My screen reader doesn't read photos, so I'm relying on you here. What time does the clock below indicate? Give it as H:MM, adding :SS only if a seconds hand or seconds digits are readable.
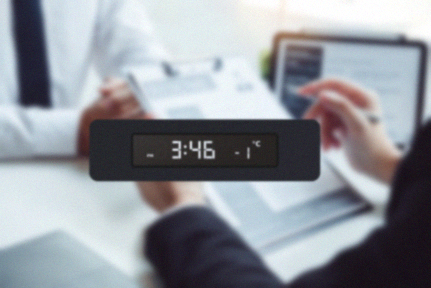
3:46
